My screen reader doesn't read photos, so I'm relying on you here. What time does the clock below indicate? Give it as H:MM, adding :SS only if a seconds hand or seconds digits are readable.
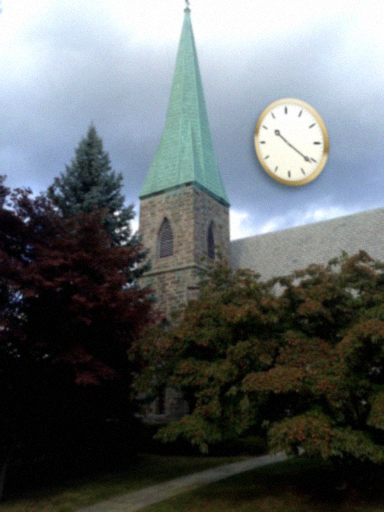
10:21
